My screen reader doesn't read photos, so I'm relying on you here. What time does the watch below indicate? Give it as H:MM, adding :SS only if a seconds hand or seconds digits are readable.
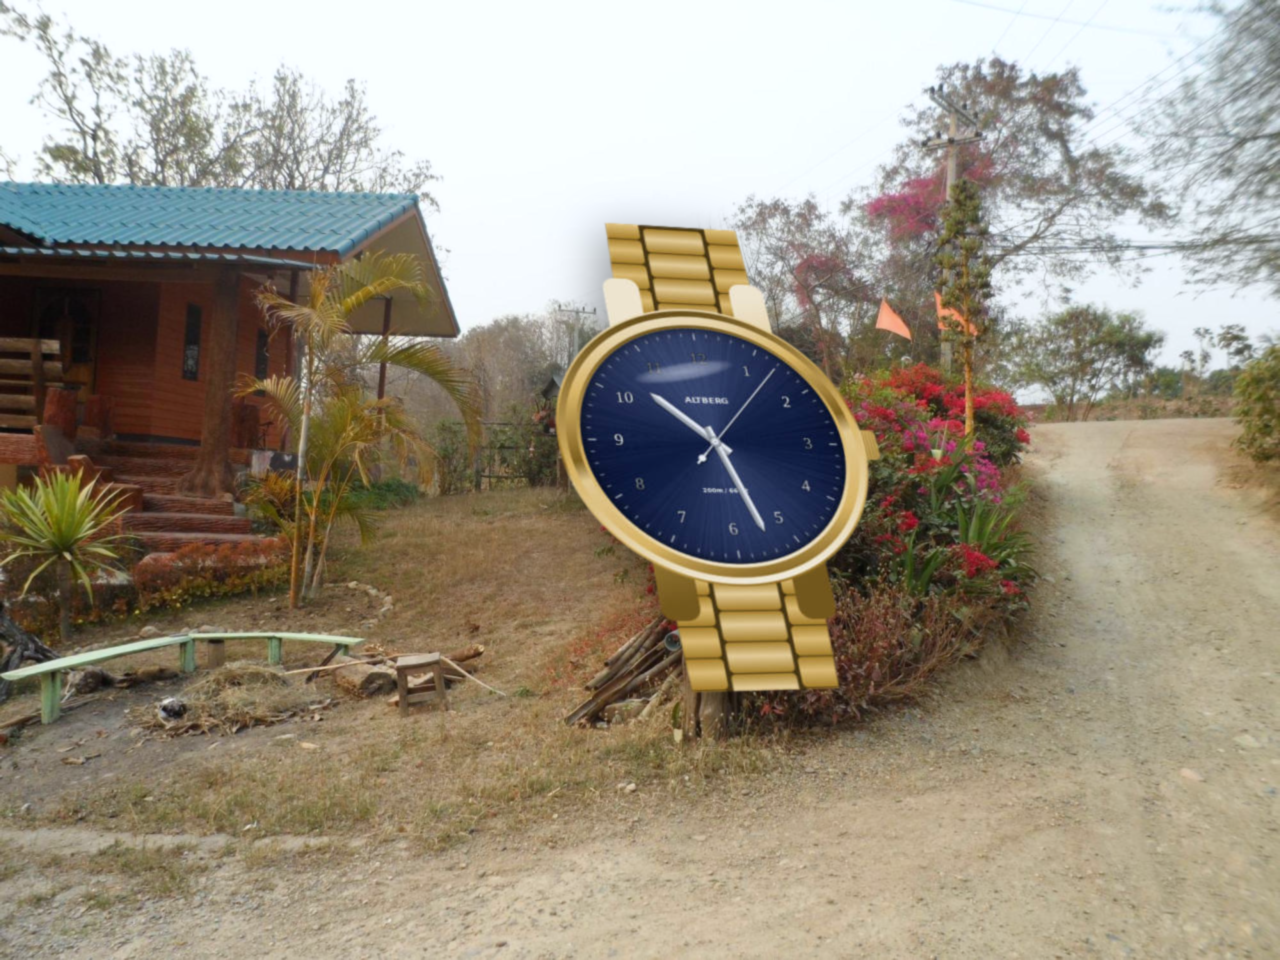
10:27:07
